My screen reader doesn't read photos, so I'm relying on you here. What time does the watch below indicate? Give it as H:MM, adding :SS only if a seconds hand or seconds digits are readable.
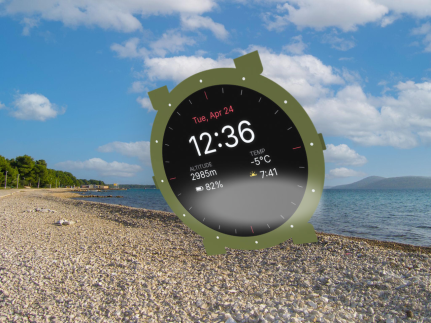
12:36
